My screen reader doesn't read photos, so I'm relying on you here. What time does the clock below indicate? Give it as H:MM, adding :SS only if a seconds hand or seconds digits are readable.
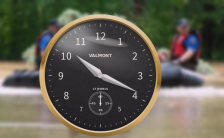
10:19
